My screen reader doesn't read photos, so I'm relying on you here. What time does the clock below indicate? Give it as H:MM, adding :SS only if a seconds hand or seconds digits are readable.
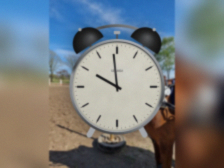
9:59
